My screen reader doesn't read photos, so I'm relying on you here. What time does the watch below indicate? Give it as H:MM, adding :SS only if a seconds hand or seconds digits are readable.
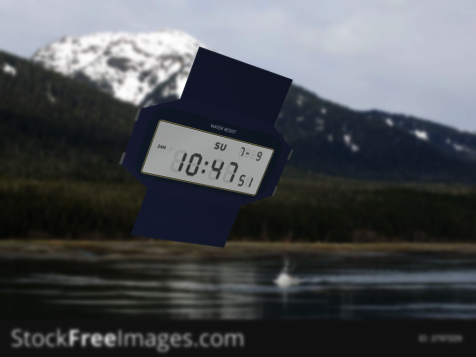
10:47:51
